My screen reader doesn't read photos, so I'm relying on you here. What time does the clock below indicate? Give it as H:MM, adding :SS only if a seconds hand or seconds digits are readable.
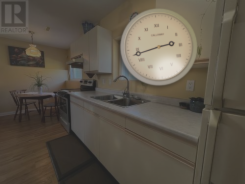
2:43
